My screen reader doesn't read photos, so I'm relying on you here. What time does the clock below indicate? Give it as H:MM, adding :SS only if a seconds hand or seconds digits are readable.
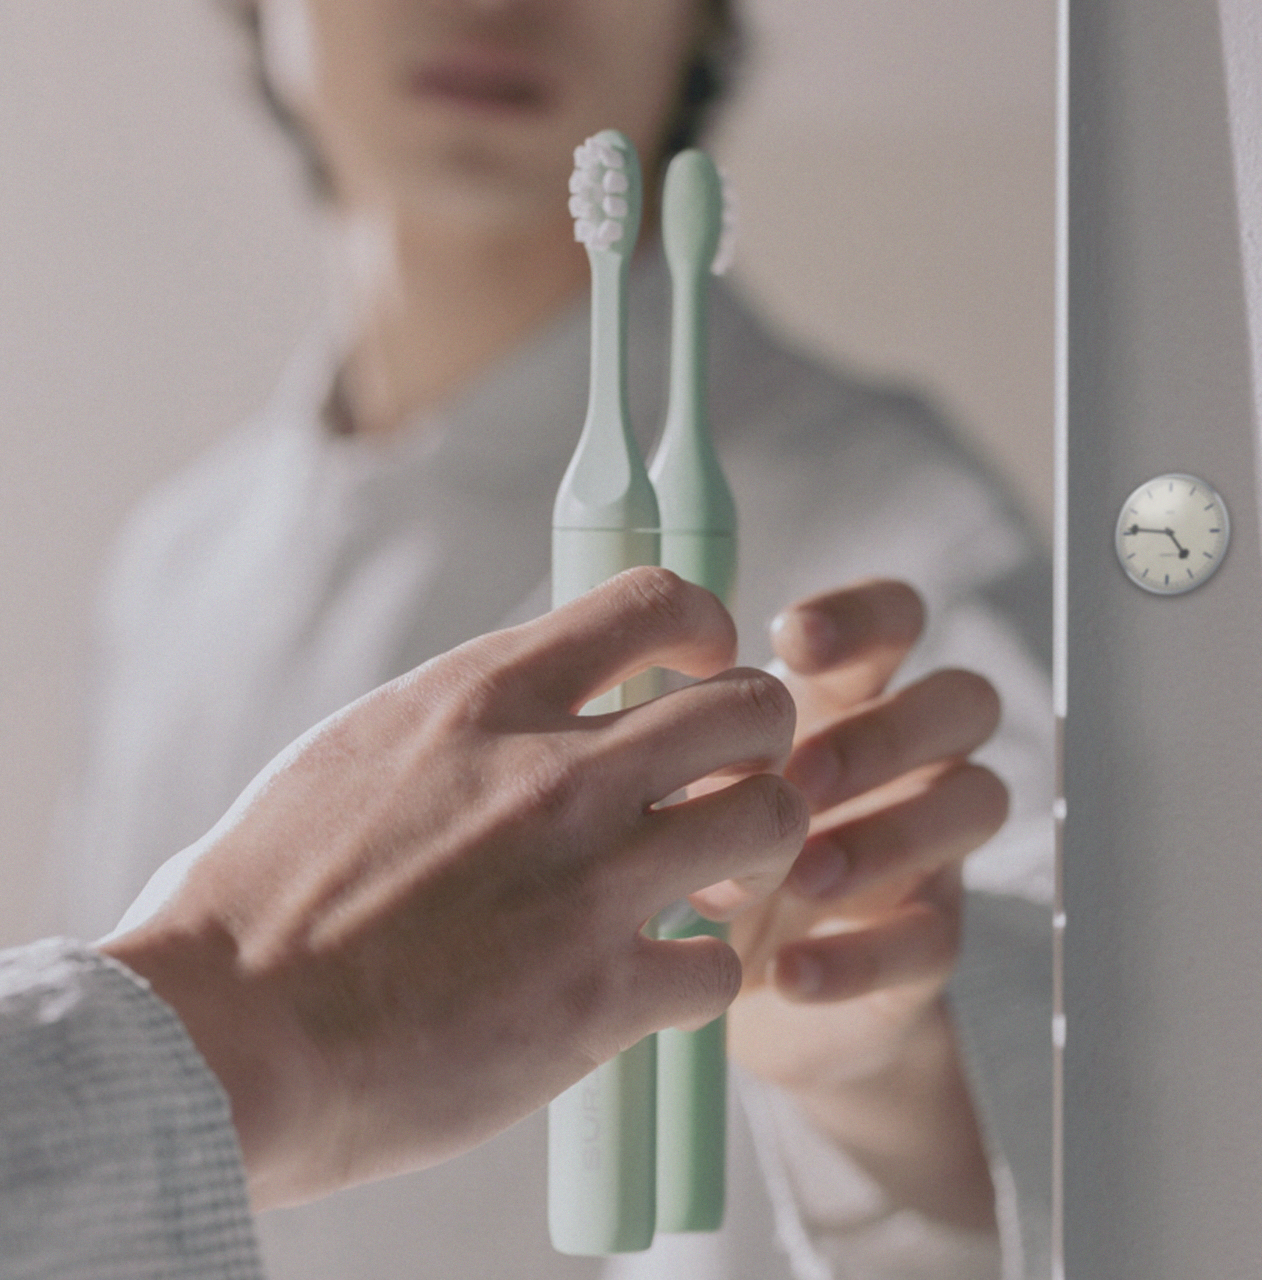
4:46
